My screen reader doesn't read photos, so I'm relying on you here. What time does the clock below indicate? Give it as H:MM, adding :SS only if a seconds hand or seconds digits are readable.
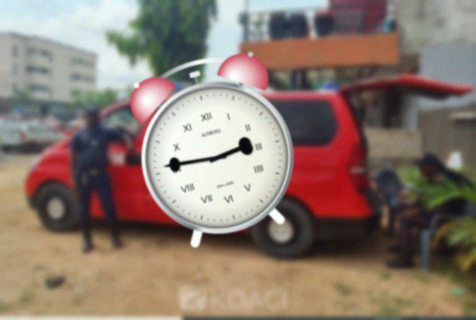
2:46
